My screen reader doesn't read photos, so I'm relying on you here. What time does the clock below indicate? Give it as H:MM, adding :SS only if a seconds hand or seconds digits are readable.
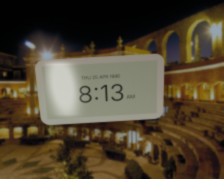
8:13
